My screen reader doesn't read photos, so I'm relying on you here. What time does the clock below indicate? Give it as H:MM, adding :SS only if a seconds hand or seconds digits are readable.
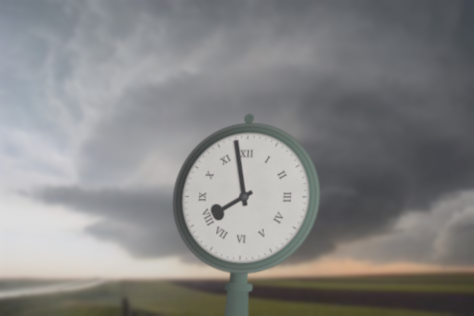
7:58
